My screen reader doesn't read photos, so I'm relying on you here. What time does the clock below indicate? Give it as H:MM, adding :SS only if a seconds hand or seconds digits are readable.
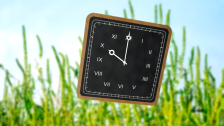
10:00
